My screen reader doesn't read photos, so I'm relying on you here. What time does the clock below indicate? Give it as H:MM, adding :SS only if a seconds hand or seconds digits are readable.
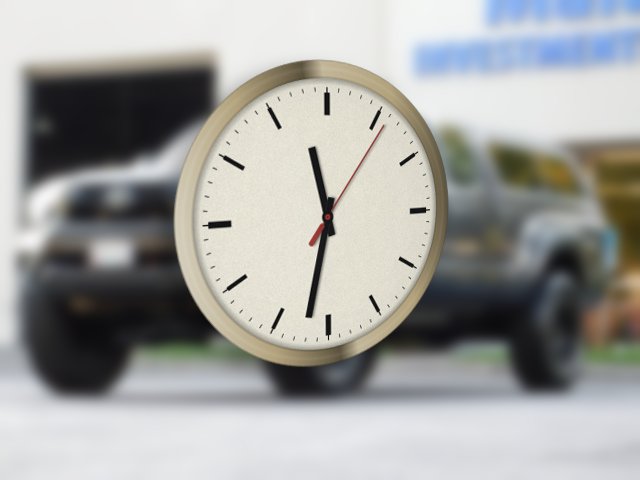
11:32:06
